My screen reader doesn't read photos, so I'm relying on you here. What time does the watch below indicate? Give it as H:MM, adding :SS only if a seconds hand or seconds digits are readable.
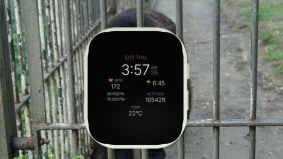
3:57
